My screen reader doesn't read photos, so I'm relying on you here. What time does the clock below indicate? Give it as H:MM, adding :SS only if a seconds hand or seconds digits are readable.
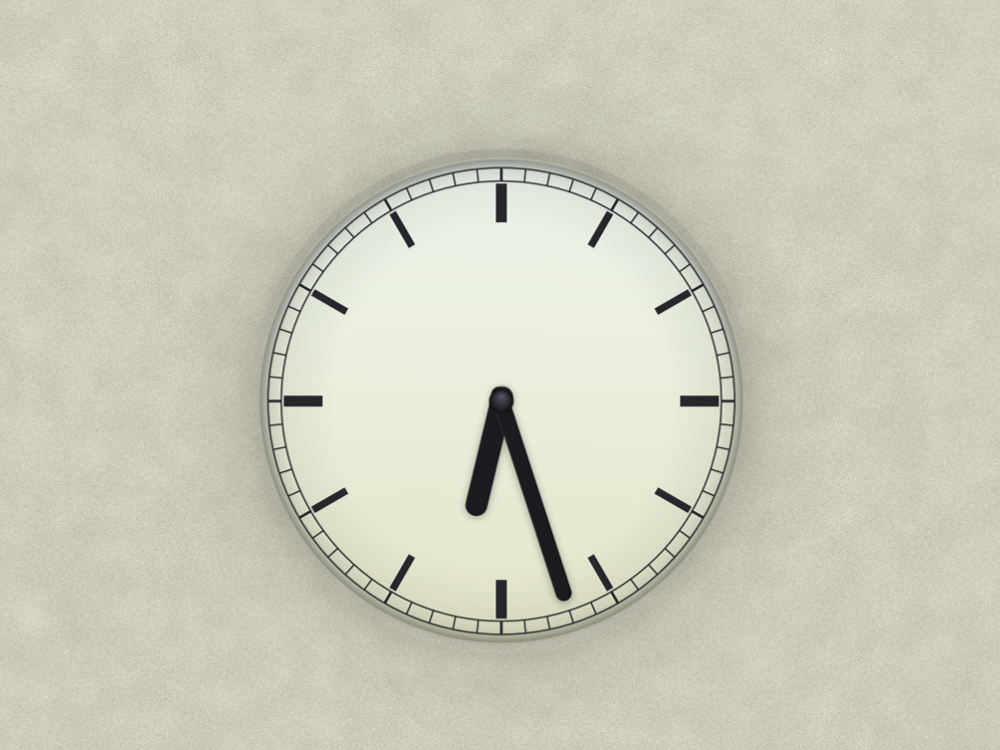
6:27
